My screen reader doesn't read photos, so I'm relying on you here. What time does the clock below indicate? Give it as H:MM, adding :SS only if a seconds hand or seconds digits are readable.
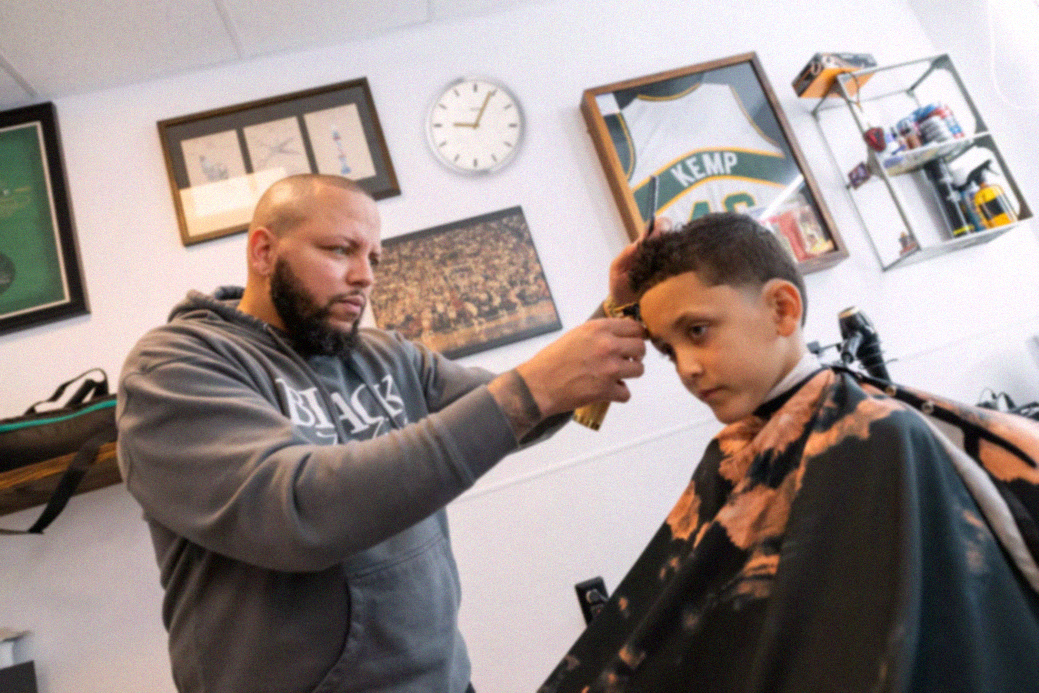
9:04
